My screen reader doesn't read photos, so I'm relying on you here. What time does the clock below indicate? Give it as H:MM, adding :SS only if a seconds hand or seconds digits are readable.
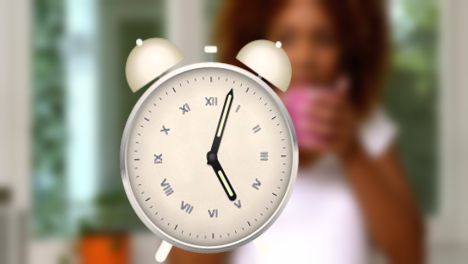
5:03
